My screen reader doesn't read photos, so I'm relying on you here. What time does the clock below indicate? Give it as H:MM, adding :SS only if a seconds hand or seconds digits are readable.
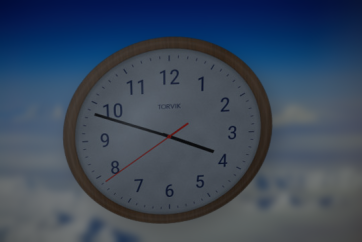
3:48:39
